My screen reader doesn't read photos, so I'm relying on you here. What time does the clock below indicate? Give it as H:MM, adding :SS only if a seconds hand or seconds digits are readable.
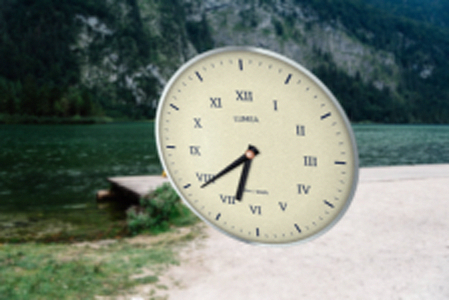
6:39
